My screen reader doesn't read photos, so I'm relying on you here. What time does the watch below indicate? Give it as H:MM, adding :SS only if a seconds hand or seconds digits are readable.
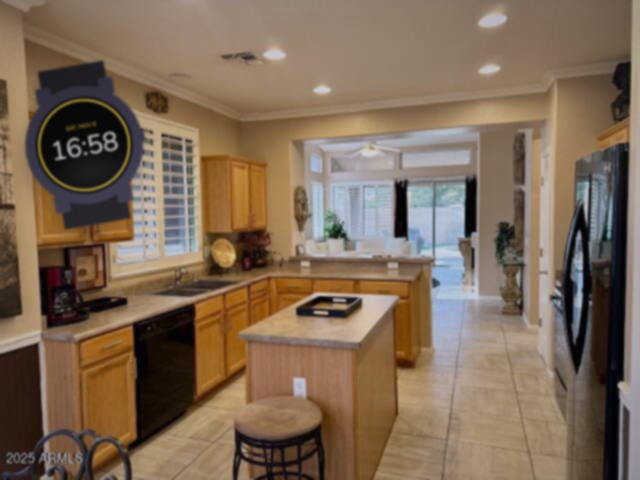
16:58
